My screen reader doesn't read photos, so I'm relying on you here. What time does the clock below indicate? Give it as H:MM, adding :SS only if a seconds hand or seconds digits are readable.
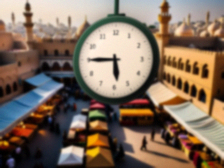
5:45
